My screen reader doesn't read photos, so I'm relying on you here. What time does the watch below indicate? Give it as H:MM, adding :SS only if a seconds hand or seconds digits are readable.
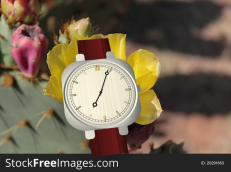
7:04
